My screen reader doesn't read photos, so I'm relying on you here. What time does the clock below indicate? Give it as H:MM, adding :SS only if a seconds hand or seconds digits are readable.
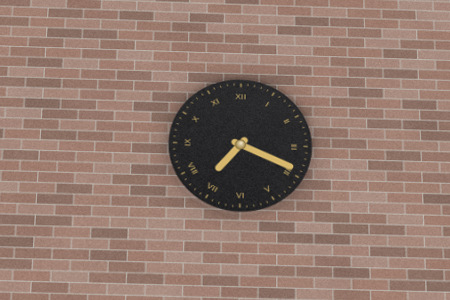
7:19
